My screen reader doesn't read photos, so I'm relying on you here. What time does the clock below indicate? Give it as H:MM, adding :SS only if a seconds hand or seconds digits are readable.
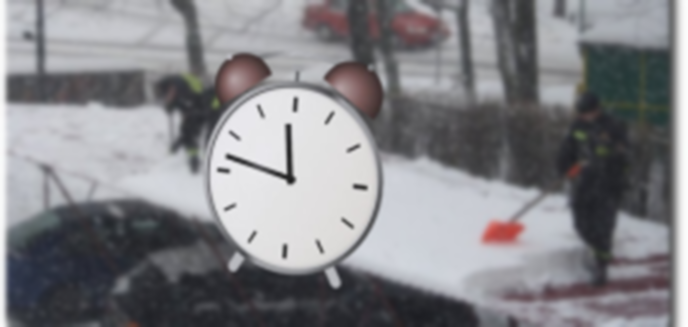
11:47
